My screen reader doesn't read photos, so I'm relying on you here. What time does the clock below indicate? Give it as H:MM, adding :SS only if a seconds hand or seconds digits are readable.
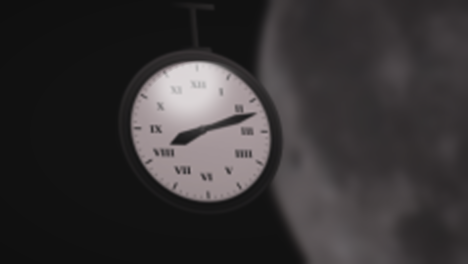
8:12
